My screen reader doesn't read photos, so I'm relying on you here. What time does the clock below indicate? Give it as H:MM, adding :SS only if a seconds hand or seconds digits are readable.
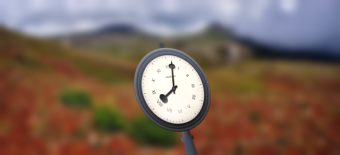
8:02
